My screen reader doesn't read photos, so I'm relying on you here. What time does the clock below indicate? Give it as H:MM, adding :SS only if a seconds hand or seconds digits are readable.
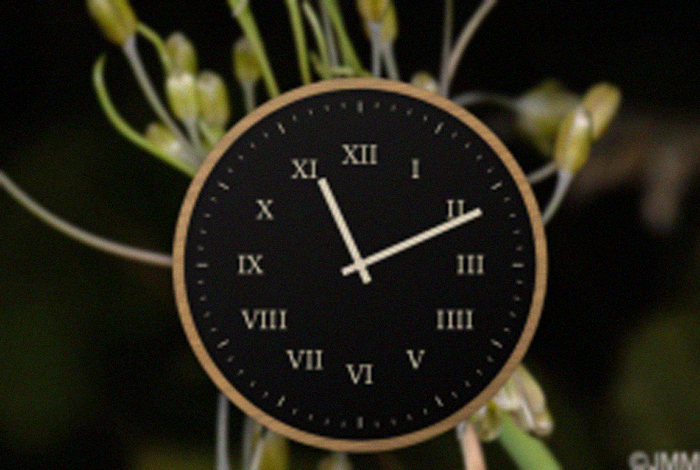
11:11
